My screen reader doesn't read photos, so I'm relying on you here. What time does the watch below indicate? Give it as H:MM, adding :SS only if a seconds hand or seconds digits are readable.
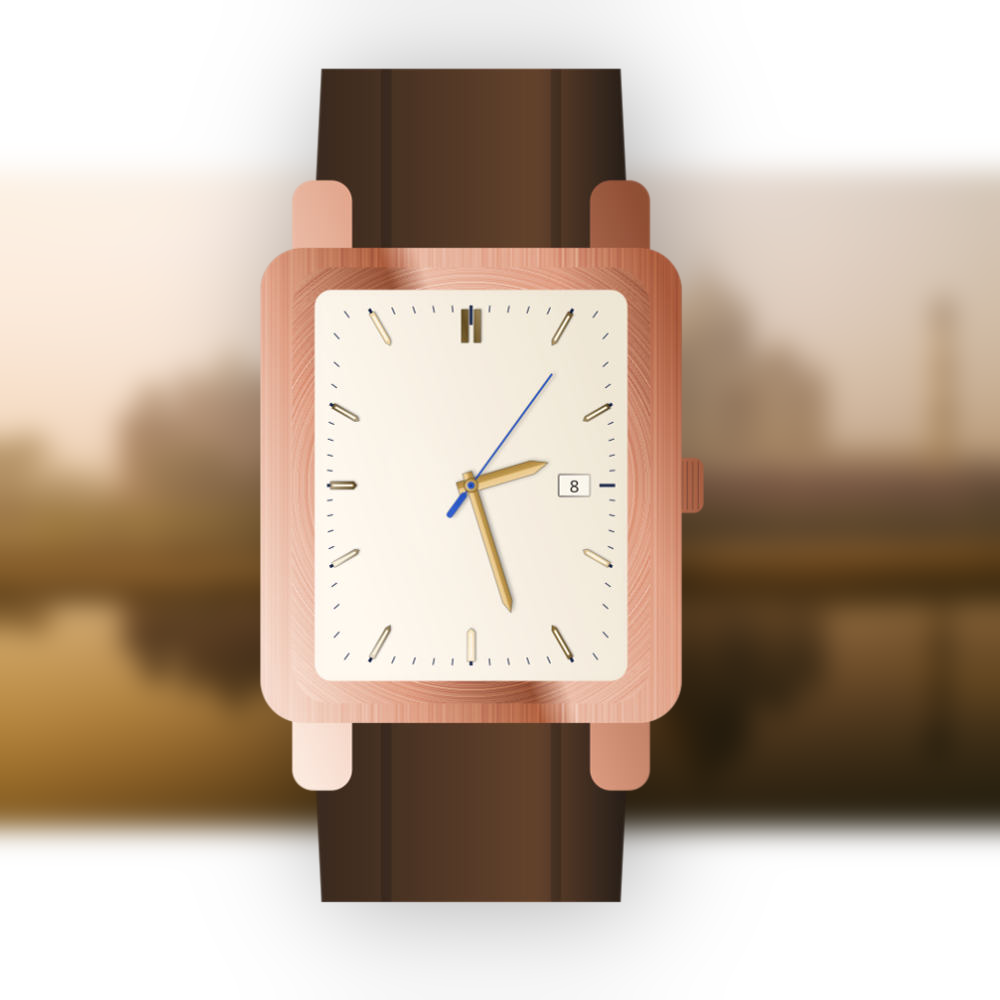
2:27:06
